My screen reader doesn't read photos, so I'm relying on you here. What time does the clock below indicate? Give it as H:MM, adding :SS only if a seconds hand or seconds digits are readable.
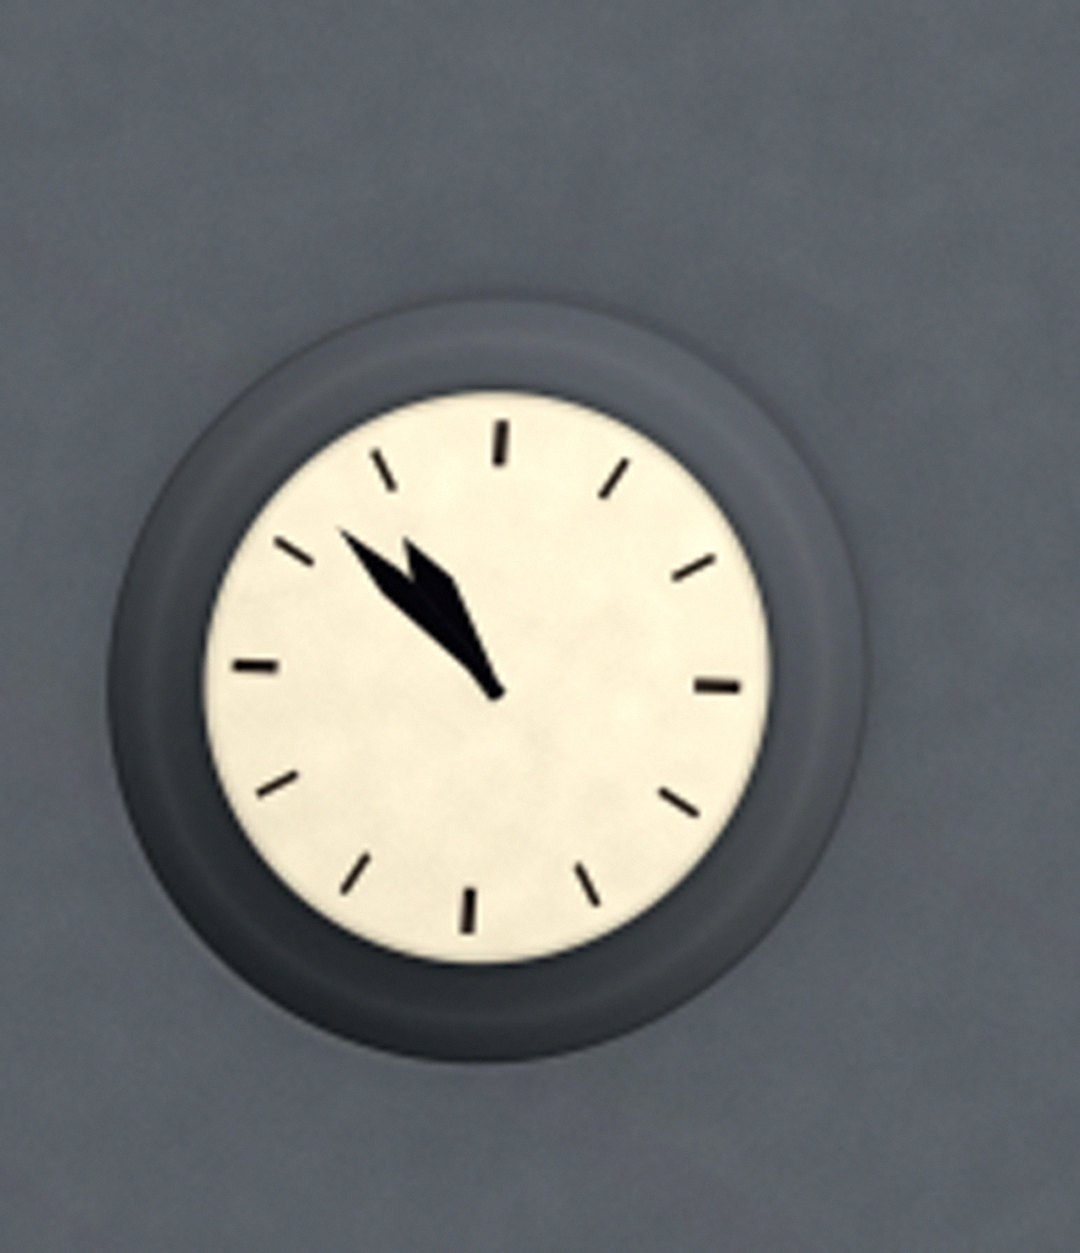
10:52
